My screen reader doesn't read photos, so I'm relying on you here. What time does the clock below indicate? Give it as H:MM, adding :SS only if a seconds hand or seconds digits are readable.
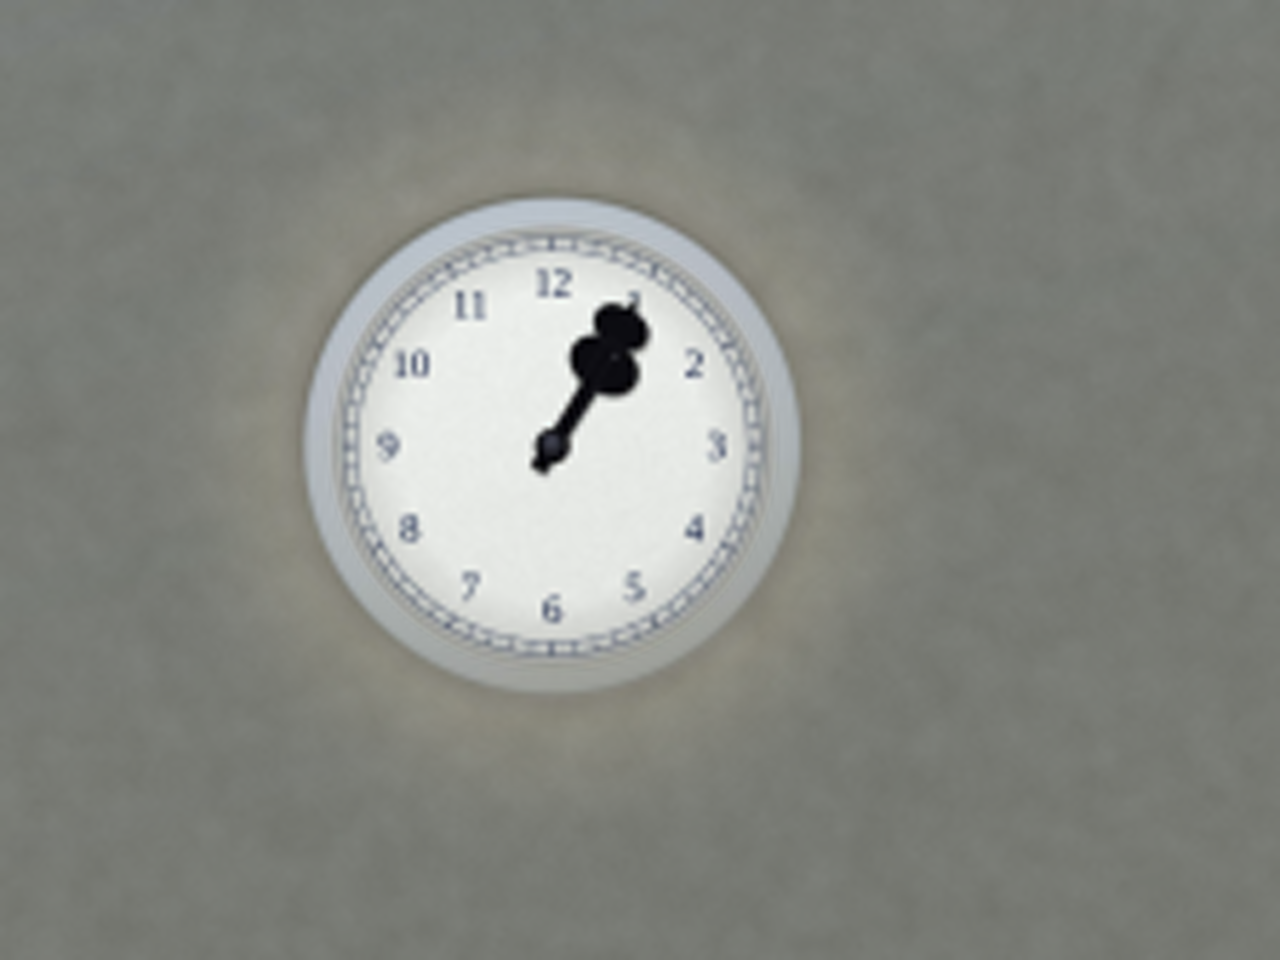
1:05
